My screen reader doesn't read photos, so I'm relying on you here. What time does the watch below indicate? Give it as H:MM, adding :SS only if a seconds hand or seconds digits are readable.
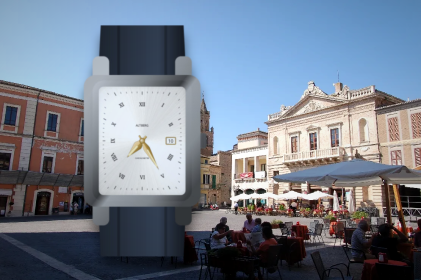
7:25
